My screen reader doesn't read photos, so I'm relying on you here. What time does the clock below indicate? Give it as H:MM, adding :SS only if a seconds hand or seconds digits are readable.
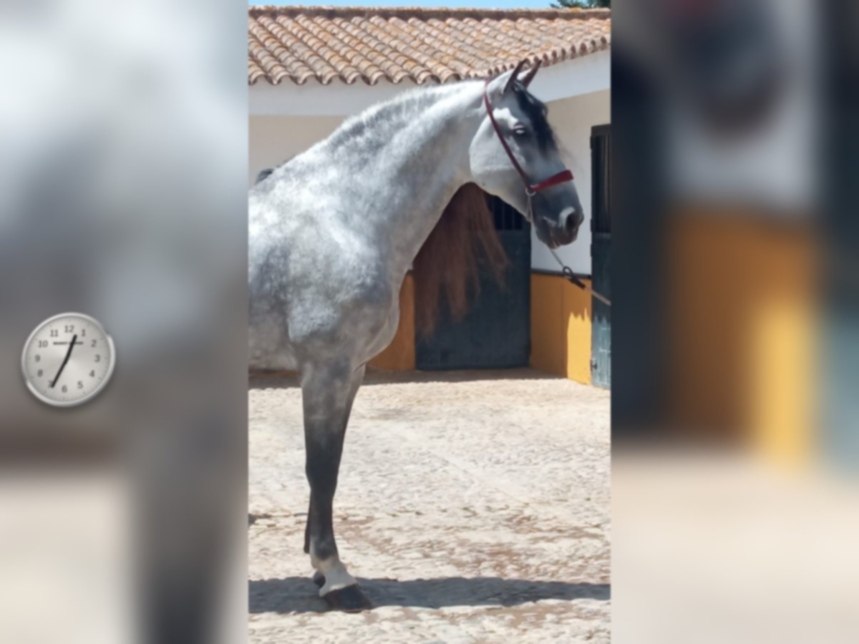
12:34
